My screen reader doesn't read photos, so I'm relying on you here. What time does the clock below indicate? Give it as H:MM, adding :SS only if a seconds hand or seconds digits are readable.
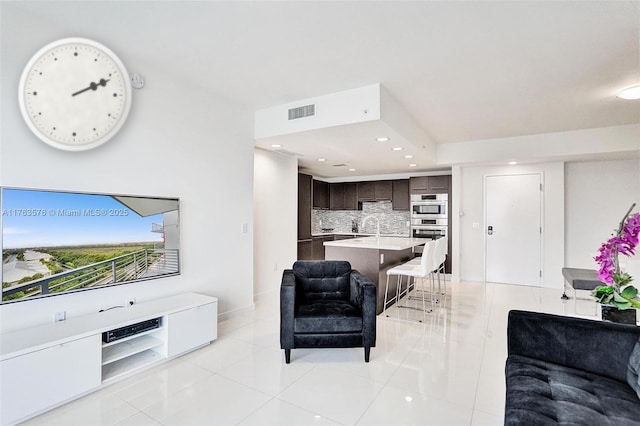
2:11
